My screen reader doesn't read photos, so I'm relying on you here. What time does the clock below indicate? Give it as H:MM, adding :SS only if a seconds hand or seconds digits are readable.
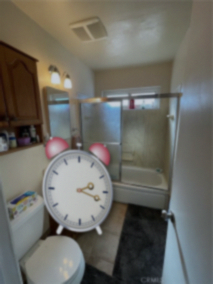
2:18
